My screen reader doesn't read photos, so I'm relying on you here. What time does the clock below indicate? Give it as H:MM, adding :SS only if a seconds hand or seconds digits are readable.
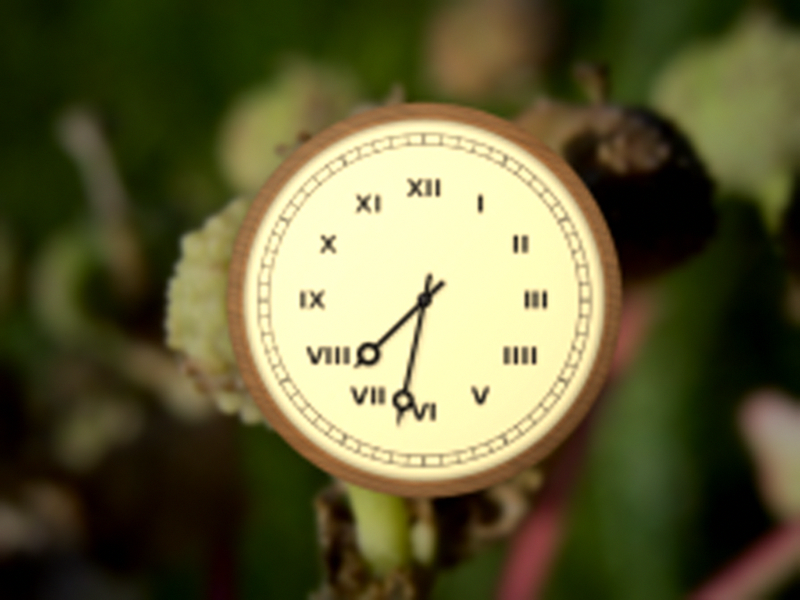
7:32
